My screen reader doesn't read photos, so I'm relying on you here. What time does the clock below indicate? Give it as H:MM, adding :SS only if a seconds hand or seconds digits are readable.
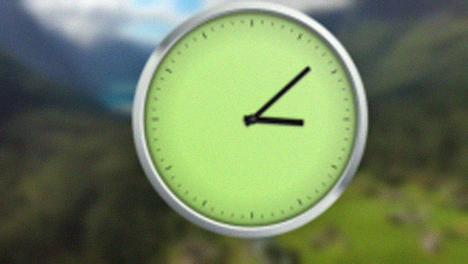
3:08
